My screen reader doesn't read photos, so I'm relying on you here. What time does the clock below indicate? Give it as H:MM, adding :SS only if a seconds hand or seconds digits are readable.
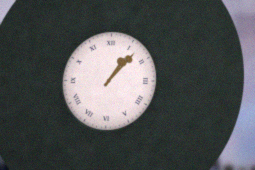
1:07
